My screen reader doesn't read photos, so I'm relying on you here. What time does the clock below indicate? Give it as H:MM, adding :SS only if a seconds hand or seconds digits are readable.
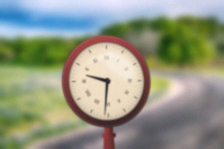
9:31
